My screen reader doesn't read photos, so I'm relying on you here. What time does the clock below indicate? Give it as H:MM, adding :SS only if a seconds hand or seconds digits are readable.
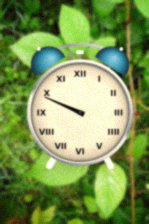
9:49
